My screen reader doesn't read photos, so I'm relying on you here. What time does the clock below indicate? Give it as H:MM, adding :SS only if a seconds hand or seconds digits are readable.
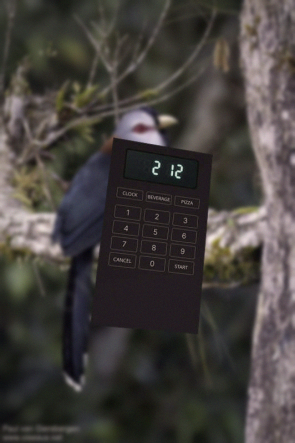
2:12
